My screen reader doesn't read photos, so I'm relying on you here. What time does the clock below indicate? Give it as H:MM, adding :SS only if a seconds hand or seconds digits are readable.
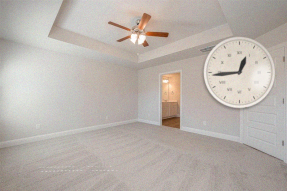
12:44
